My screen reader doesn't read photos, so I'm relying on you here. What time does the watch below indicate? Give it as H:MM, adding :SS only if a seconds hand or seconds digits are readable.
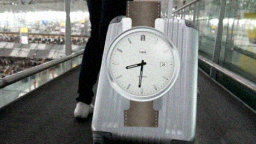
8:31
